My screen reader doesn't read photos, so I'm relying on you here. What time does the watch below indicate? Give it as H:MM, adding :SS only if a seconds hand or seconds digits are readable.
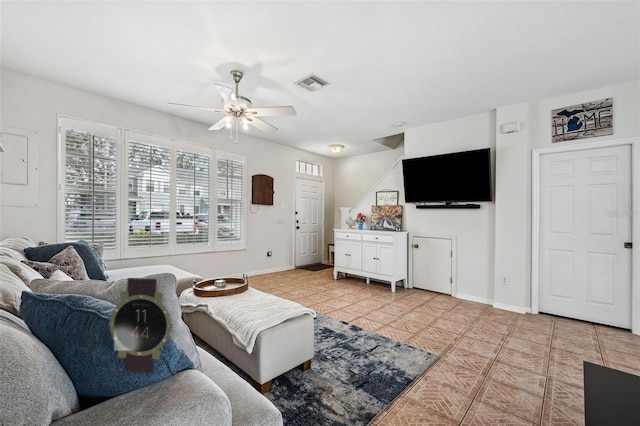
11:44
